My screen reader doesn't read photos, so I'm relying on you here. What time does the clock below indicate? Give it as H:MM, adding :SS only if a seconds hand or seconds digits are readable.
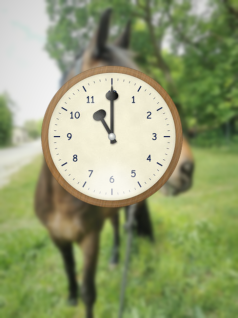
11:00
